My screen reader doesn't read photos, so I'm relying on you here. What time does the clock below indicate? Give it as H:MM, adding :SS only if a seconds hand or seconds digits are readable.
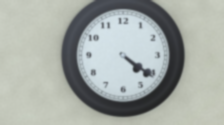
4:21
